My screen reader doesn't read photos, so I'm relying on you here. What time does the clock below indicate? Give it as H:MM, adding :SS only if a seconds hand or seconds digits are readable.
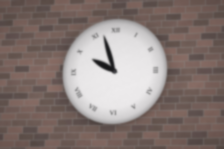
9:57
